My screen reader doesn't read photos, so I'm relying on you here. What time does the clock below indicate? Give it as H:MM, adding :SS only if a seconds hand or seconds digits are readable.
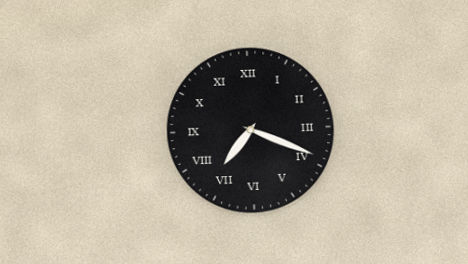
7:19
